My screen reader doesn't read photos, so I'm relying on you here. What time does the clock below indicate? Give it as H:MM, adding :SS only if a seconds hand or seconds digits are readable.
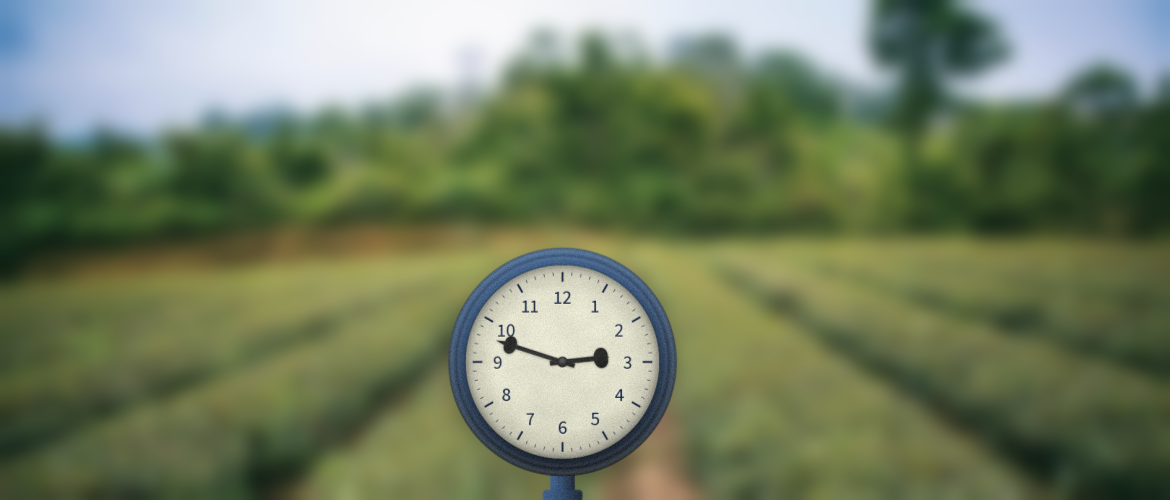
2:48
